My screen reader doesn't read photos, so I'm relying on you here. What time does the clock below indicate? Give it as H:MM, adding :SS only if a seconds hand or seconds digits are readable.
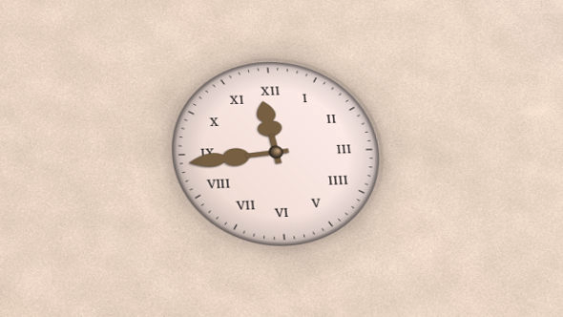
11:44
